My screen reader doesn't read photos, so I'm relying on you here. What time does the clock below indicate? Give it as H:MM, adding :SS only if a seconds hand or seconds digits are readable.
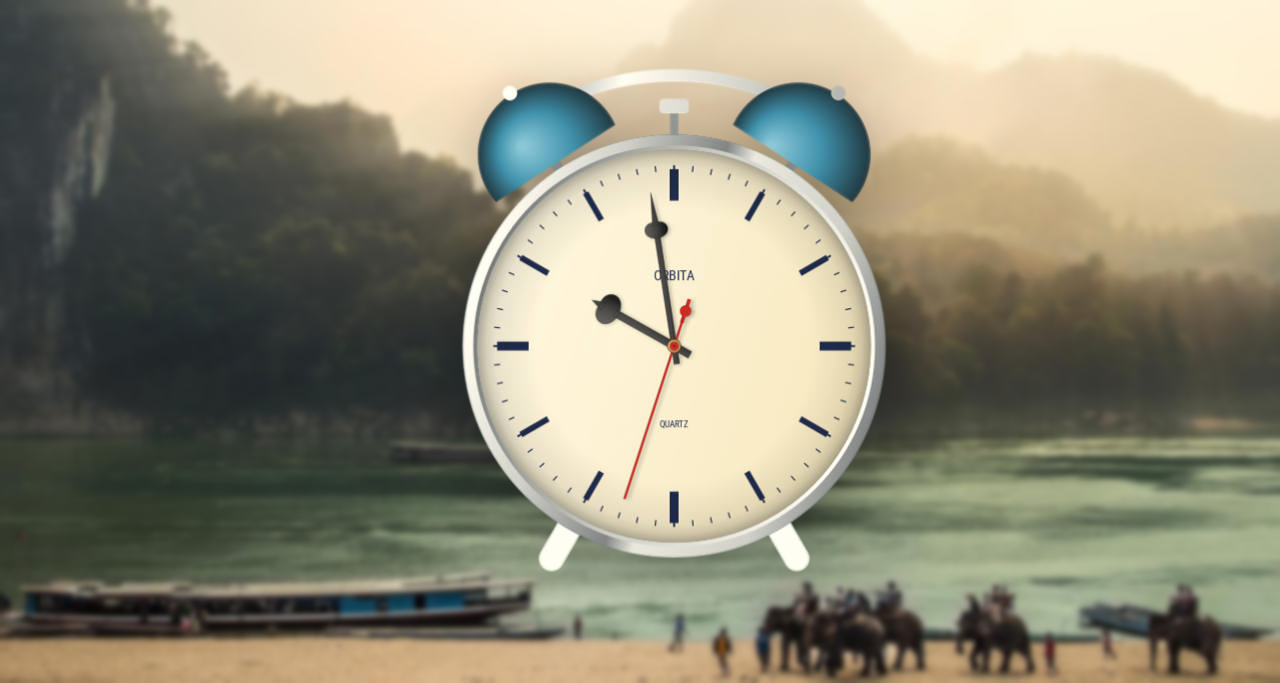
9:58:33
